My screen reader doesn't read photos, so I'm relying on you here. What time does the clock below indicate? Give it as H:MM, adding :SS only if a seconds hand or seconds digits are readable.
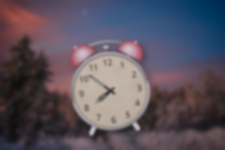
7:52
